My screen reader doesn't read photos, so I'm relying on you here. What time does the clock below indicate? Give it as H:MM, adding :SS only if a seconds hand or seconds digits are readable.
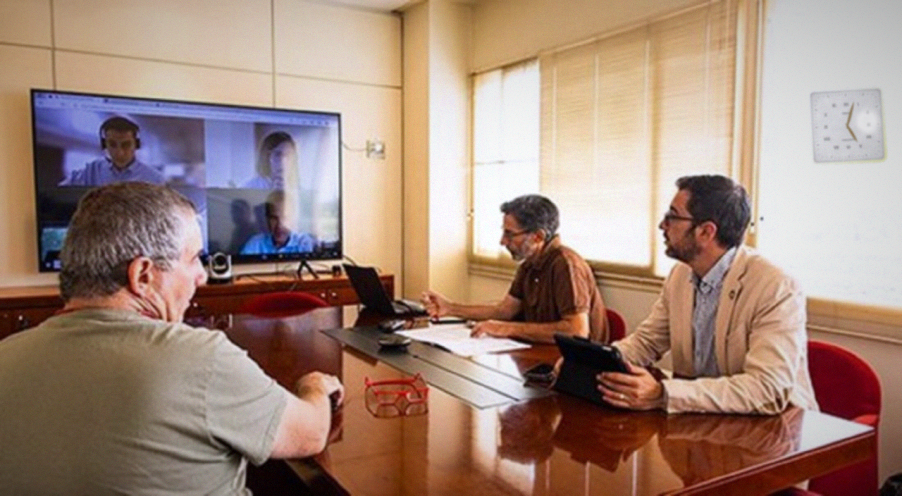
5:03
